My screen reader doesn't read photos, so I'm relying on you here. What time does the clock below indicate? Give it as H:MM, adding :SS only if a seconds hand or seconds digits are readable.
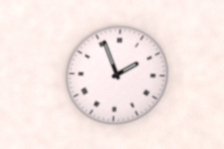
1:56
